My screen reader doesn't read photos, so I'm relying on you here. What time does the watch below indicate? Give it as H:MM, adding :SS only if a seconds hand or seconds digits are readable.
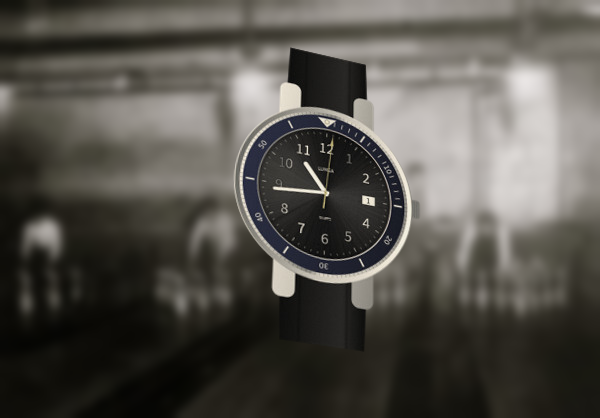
10:44:01
